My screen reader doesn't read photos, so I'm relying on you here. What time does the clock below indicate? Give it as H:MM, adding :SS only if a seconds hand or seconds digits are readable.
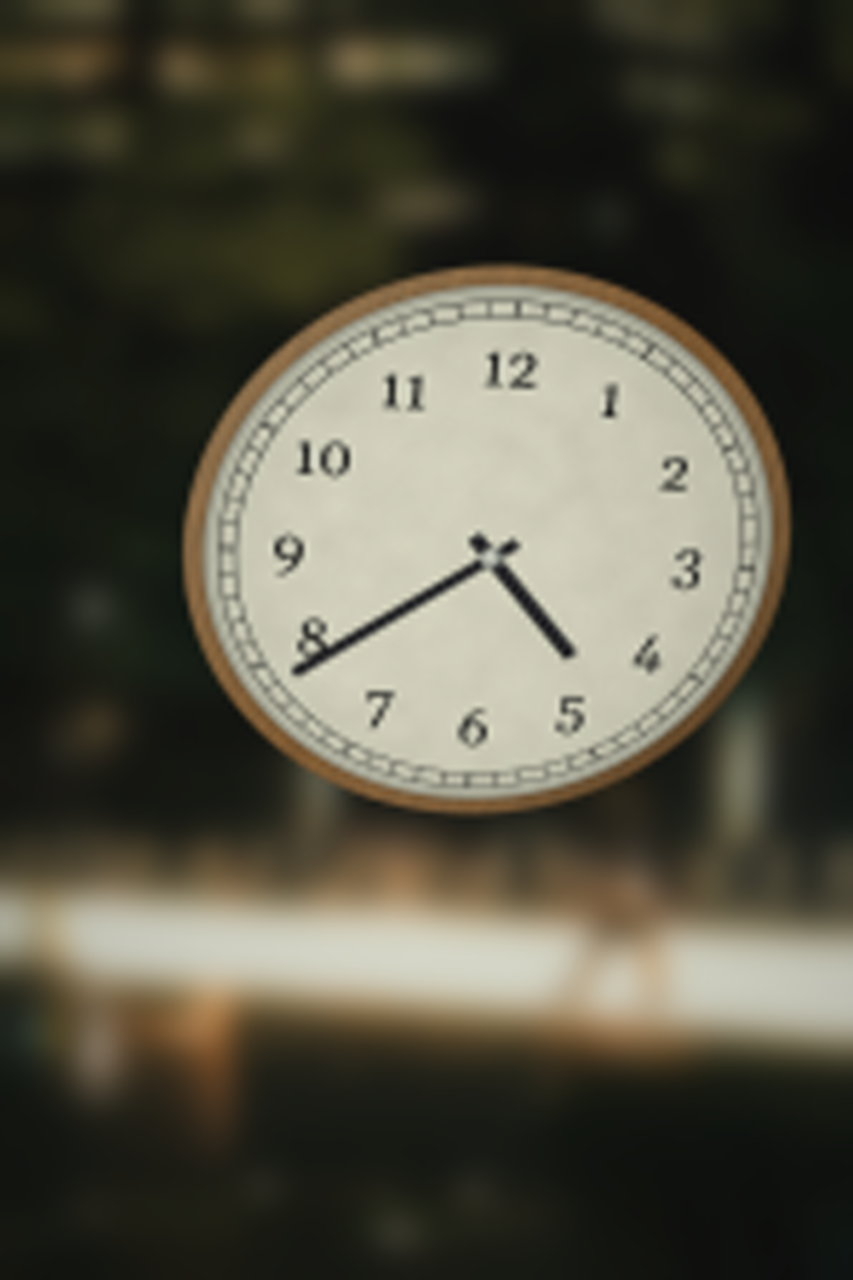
4:39
